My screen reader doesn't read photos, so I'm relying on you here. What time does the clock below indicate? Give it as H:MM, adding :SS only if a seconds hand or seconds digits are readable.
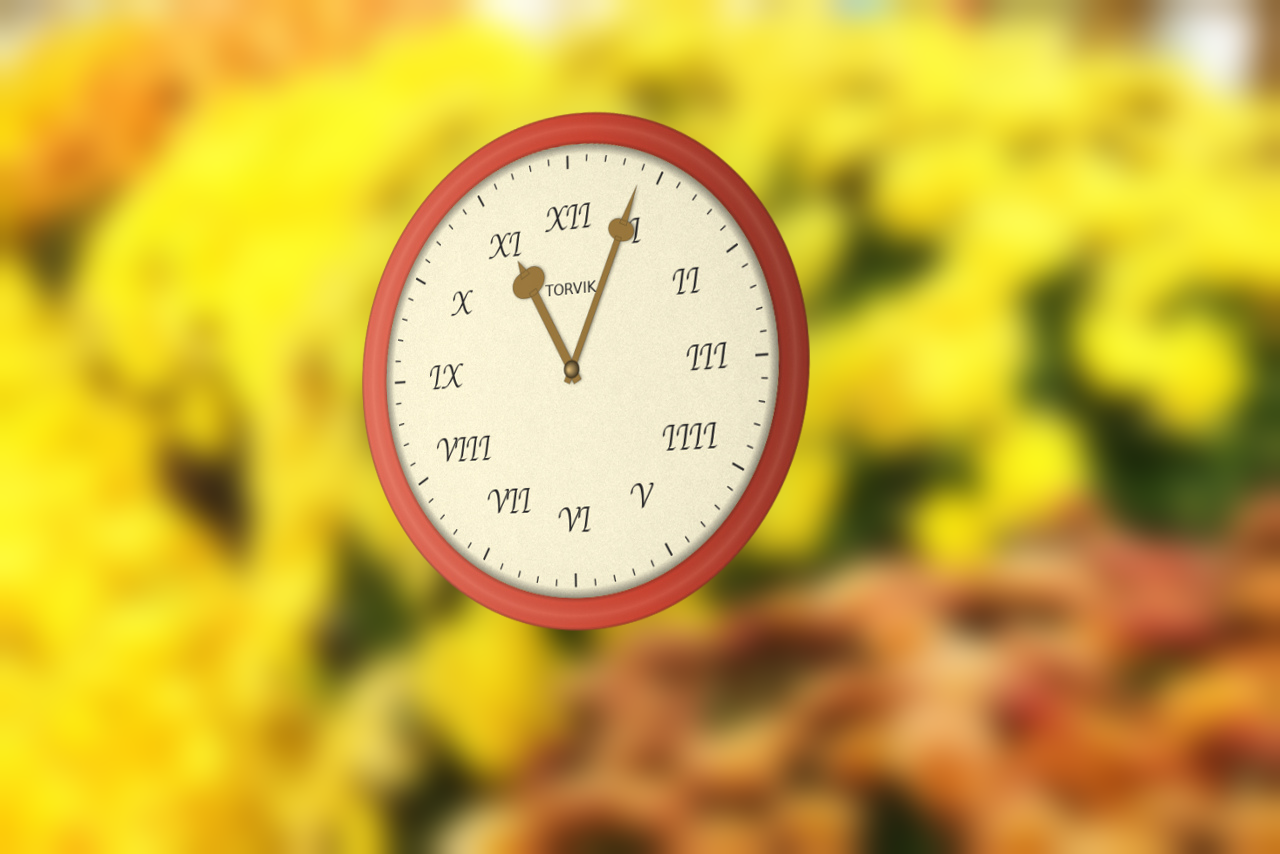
11:04
